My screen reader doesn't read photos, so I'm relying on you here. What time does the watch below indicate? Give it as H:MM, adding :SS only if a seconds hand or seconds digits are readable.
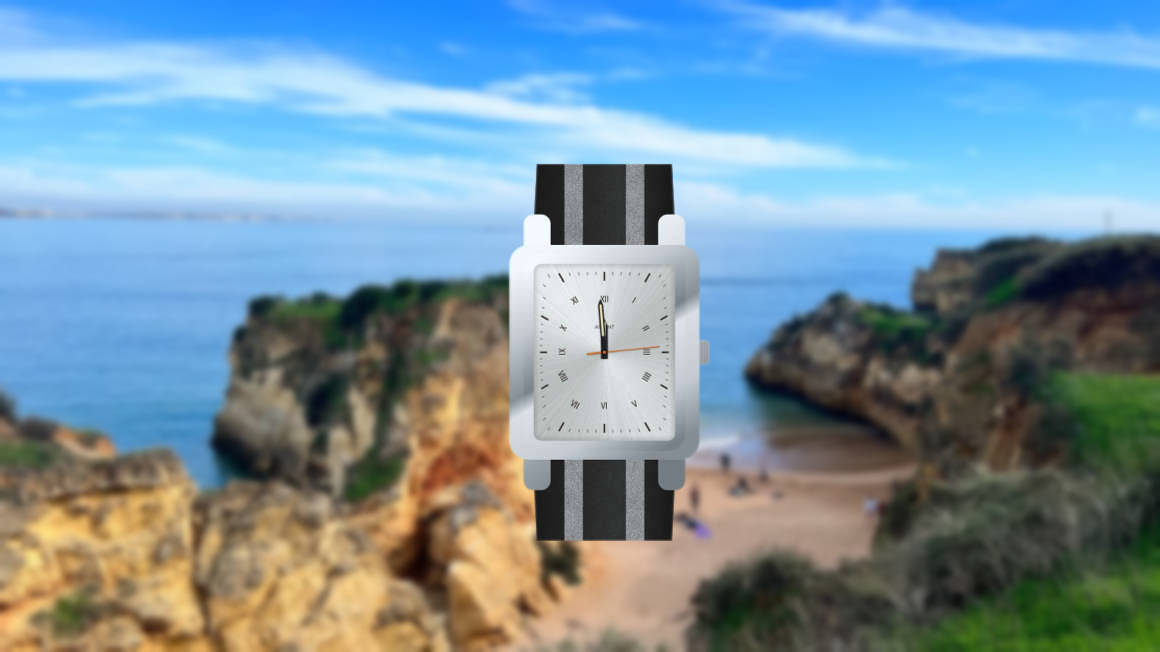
11:59:14
